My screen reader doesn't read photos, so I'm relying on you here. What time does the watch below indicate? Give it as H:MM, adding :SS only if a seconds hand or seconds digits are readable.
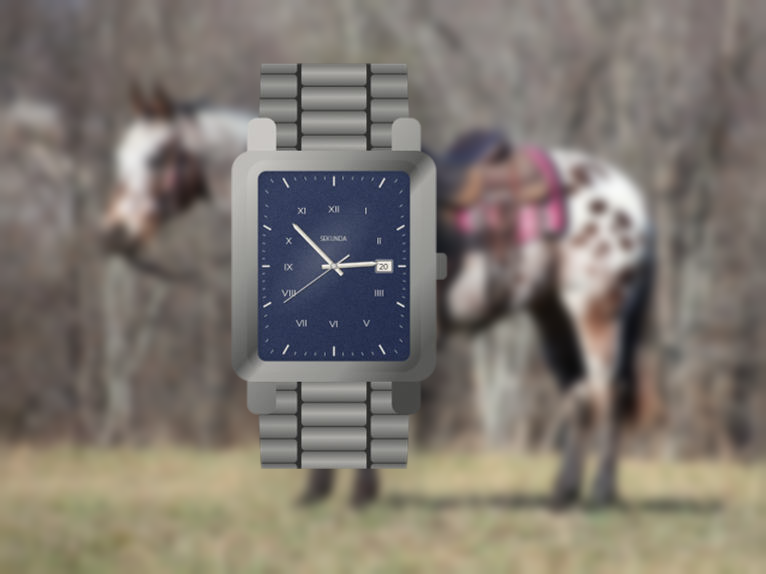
2:52:39
